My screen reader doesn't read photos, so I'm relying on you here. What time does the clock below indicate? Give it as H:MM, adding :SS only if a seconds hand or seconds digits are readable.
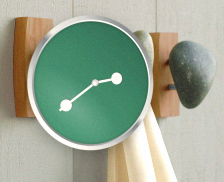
2:39
